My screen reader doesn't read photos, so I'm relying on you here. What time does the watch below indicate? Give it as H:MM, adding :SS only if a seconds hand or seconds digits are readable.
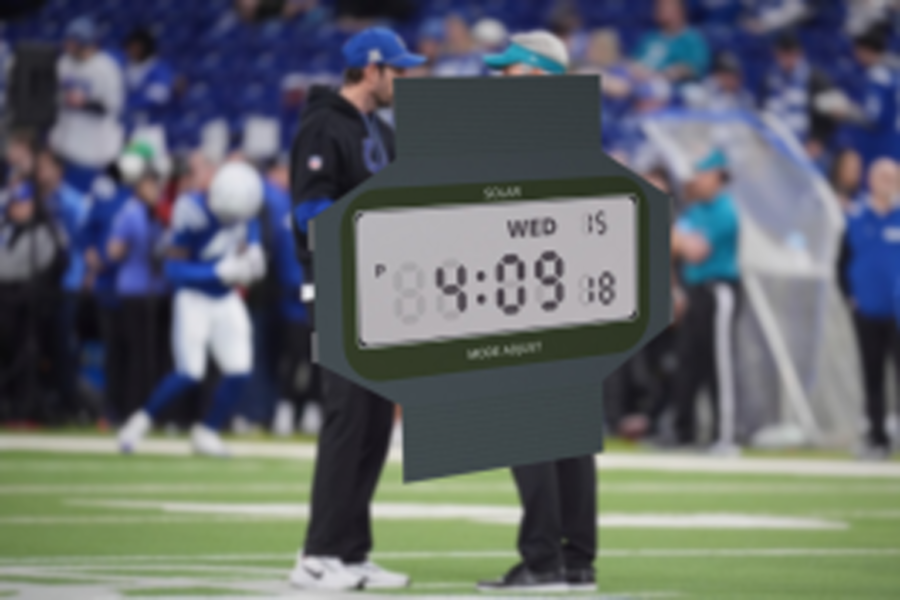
4:09:18
